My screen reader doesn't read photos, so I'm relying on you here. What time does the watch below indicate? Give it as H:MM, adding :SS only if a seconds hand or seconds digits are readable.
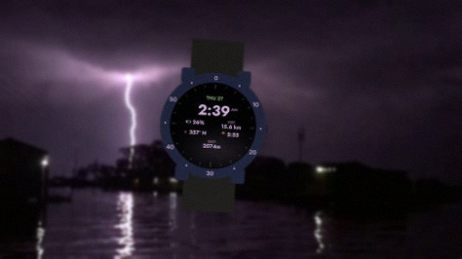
2:39
